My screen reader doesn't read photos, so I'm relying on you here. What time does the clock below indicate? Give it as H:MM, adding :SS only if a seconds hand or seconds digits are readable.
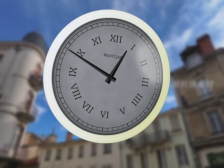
12:49
